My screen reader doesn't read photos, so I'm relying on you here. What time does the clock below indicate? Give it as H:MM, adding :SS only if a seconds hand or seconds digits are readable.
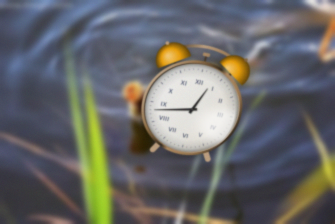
12:43
